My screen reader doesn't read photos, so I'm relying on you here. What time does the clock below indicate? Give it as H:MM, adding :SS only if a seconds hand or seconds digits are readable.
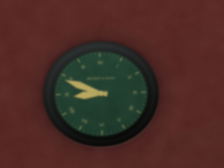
8:49
